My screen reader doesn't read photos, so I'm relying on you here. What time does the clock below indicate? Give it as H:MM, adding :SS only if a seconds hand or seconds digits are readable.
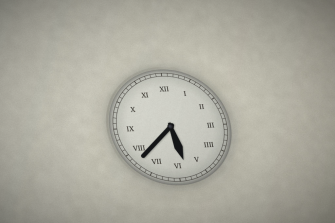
5:38
